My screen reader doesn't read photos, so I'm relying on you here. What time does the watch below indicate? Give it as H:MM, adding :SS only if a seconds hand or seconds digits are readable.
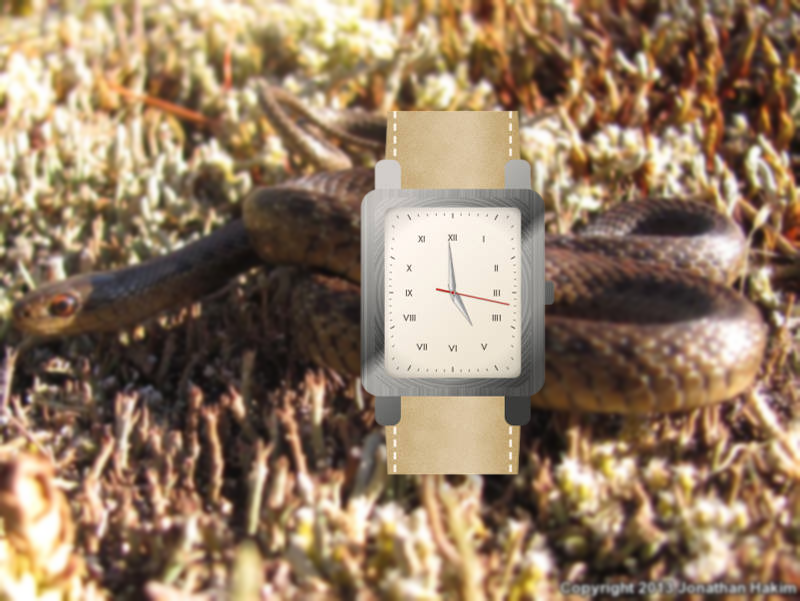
4:59:17
